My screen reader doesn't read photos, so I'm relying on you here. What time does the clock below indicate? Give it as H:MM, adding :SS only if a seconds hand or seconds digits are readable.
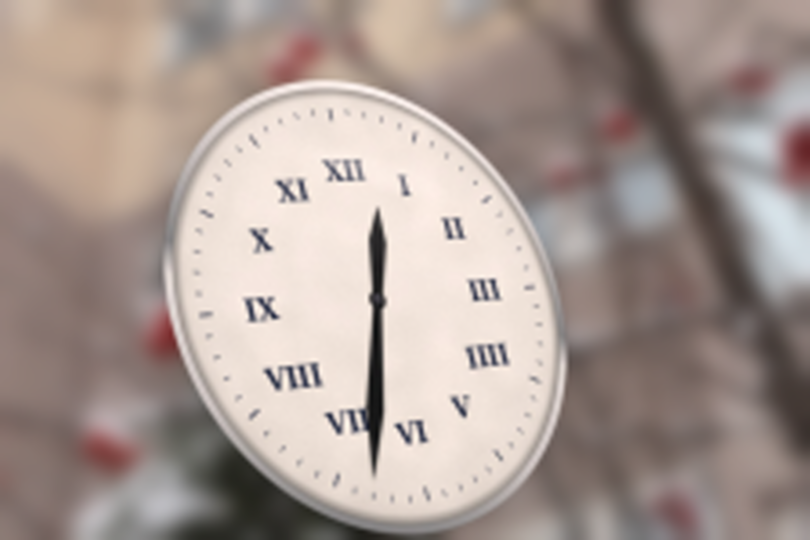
12:33
